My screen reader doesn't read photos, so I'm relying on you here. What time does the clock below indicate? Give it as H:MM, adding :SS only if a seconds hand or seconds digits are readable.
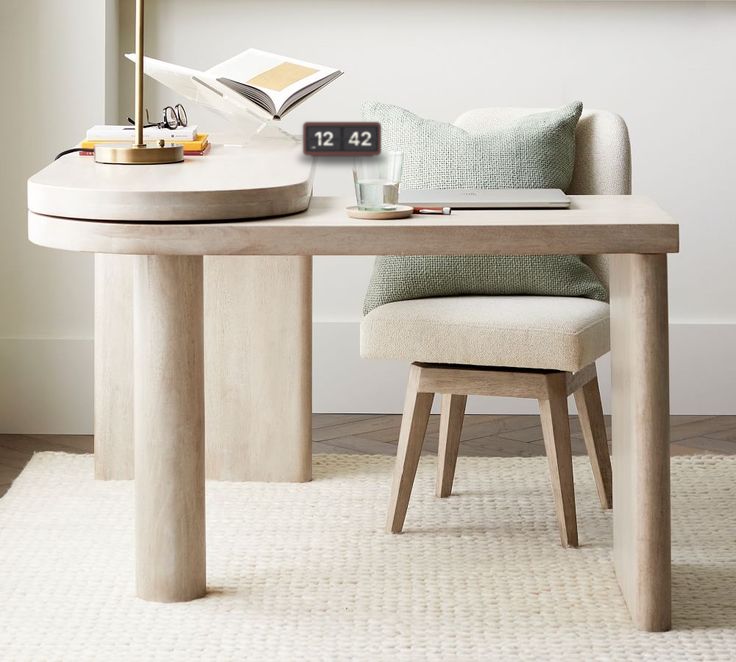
12:42
